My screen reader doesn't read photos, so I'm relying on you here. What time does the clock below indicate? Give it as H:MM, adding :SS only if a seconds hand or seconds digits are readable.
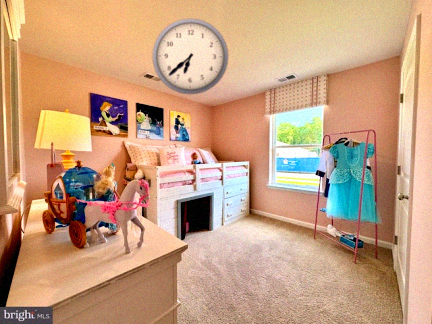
6:38
